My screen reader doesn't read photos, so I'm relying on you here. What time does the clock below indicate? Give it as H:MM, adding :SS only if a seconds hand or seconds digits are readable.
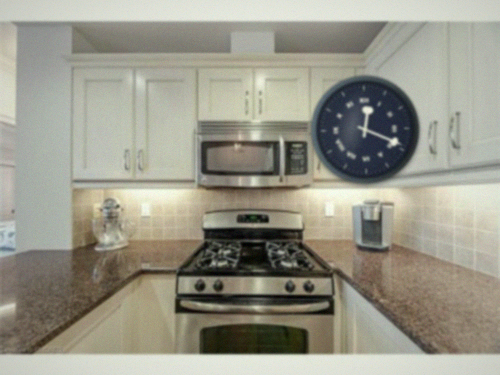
12:19
